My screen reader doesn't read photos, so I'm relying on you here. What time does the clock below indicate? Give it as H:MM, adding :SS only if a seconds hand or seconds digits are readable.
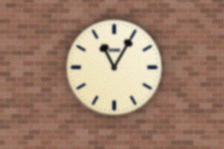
11:05
